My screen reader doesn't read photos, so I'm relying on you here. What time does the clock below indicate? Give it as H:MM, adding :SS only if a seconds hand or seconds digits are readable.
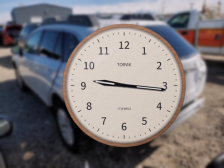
9:16
